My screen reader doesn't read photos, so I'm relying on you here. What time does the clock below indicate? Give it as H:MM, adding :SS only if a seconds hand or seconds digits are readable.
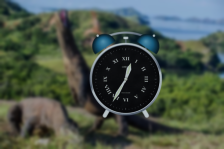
12:35
